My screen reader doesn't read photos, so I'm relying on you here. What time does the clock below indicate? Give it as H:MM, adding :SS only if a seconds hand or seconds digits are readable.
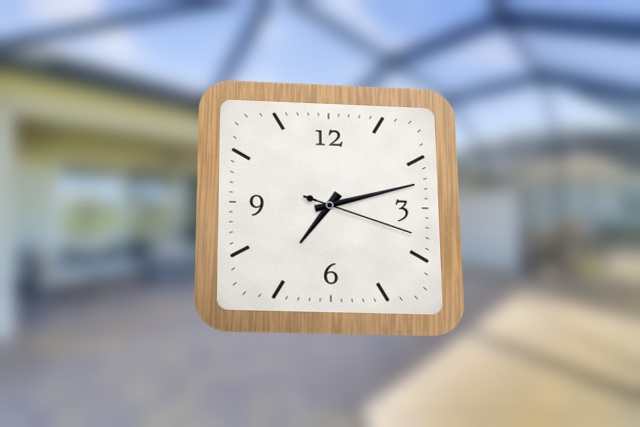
7:12:18
